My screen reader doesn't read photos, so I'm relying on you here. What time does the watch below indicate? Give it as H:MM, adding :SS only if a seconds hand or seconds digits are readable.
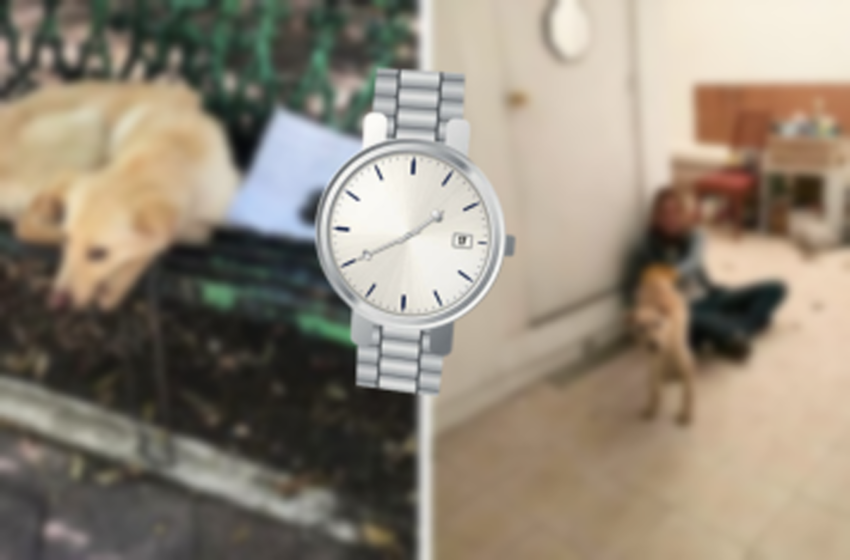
1:40
